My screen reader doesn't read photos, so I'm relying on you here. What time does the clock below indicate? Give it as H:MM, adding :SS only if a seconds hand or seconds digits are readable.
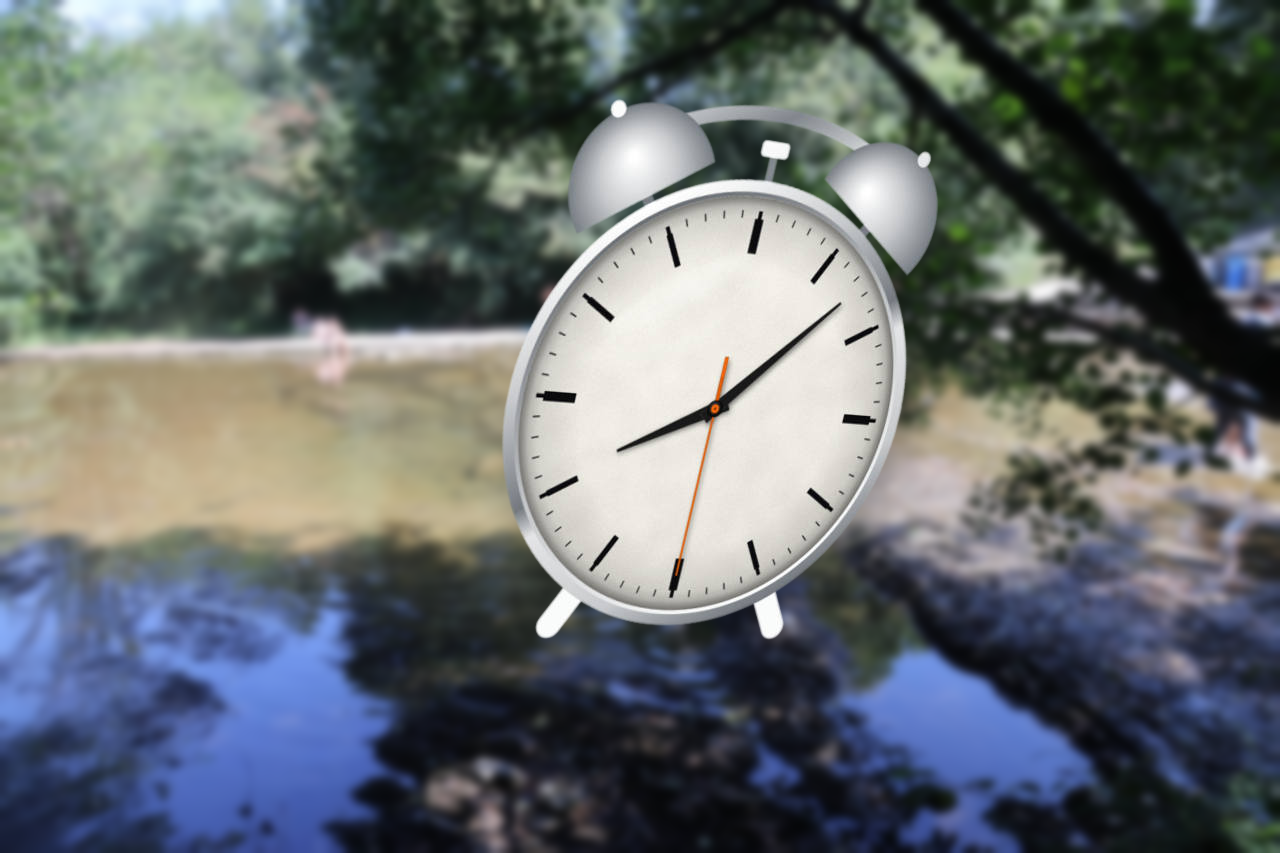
8:07:30
